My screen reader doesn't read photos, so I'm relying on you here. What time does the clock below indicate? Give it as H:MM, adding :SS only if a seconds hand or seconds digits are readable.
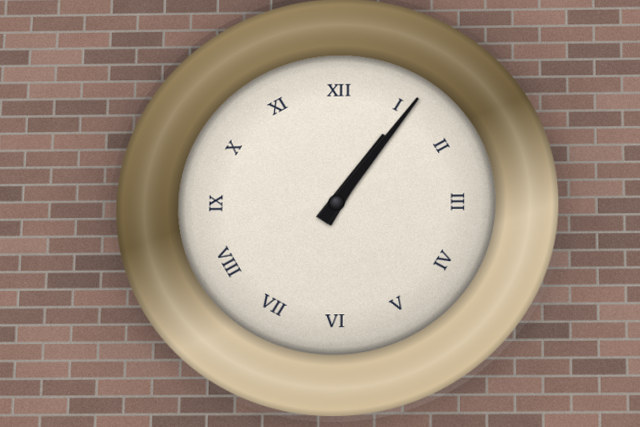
1:06
